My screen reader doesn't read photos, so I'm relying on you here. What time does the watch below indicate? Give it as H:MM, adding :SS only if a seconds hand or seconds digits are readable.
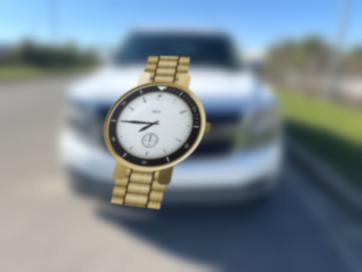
7:45
